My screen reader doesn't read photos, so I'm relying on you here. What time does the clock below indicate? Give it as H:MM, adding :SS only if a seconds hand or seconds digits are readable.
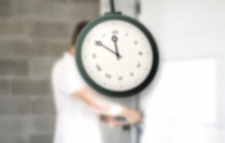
11:51
